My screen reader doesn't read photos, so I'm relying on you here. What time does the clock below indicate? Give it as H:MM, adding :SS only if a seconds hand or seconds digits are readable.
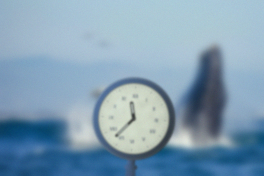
11:37
